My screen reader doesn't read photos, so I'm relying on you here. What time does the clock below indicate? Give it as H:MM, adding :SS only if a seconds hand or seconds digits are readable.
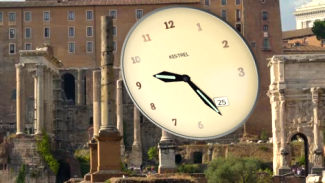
9:25
